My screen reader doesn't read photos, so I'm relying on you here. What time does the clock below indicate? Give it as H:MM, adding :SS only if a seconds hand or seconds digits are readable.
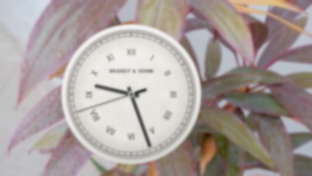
9:26:42
